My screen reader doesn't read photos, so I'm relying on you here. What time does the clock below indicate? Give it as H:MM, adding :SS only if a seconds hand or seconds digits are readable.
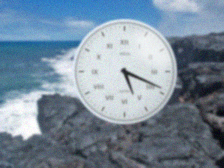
5:19
